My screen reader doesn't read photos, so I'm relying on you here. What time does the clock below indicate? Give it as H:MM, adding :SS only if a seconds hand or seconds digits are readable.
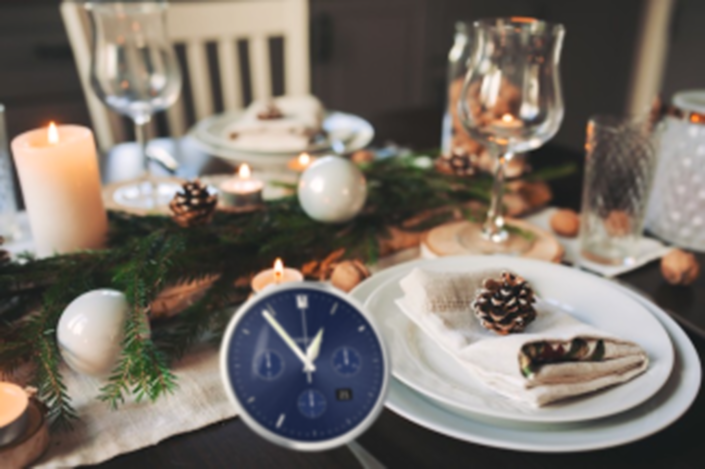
12:54
